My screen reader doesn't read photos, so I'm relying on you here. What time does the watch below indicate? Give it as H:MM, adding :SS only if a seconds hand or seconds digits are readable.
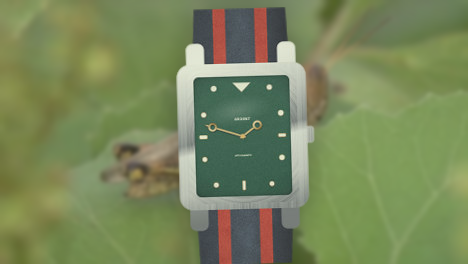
1:48
